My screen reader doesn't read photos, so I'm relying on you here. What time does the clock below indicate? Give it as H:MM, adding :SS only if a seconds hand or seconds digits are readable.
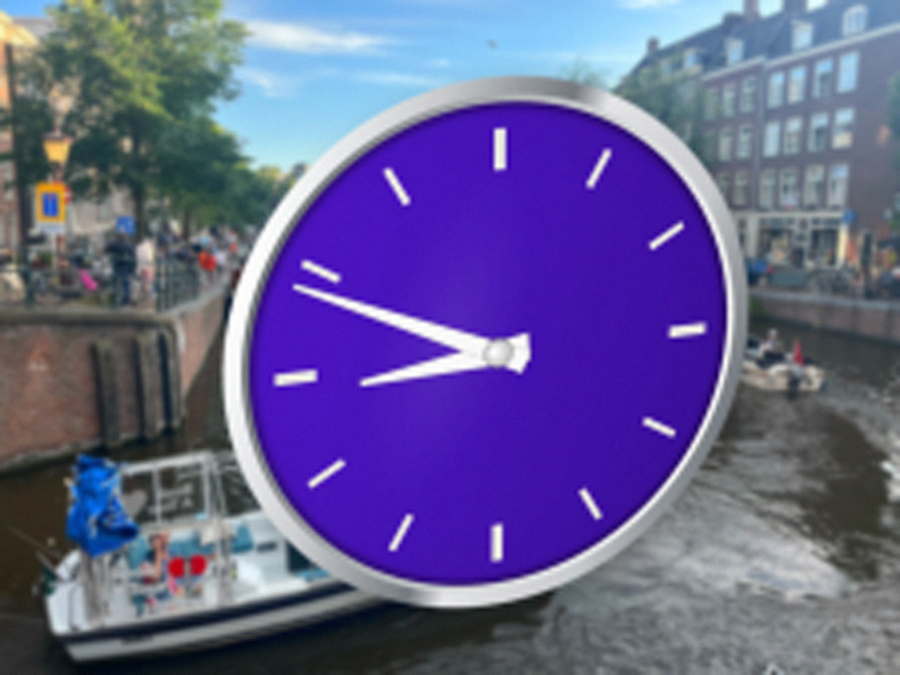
8:49
